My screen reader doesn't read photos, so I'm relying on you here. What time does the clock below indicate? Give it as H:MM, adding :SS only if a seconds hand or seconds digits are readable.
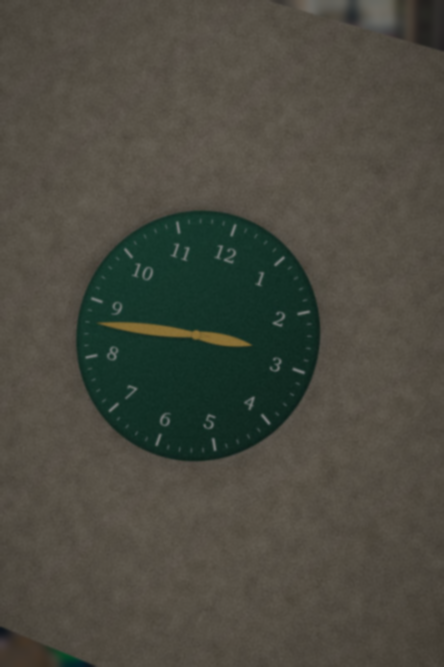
2:43
